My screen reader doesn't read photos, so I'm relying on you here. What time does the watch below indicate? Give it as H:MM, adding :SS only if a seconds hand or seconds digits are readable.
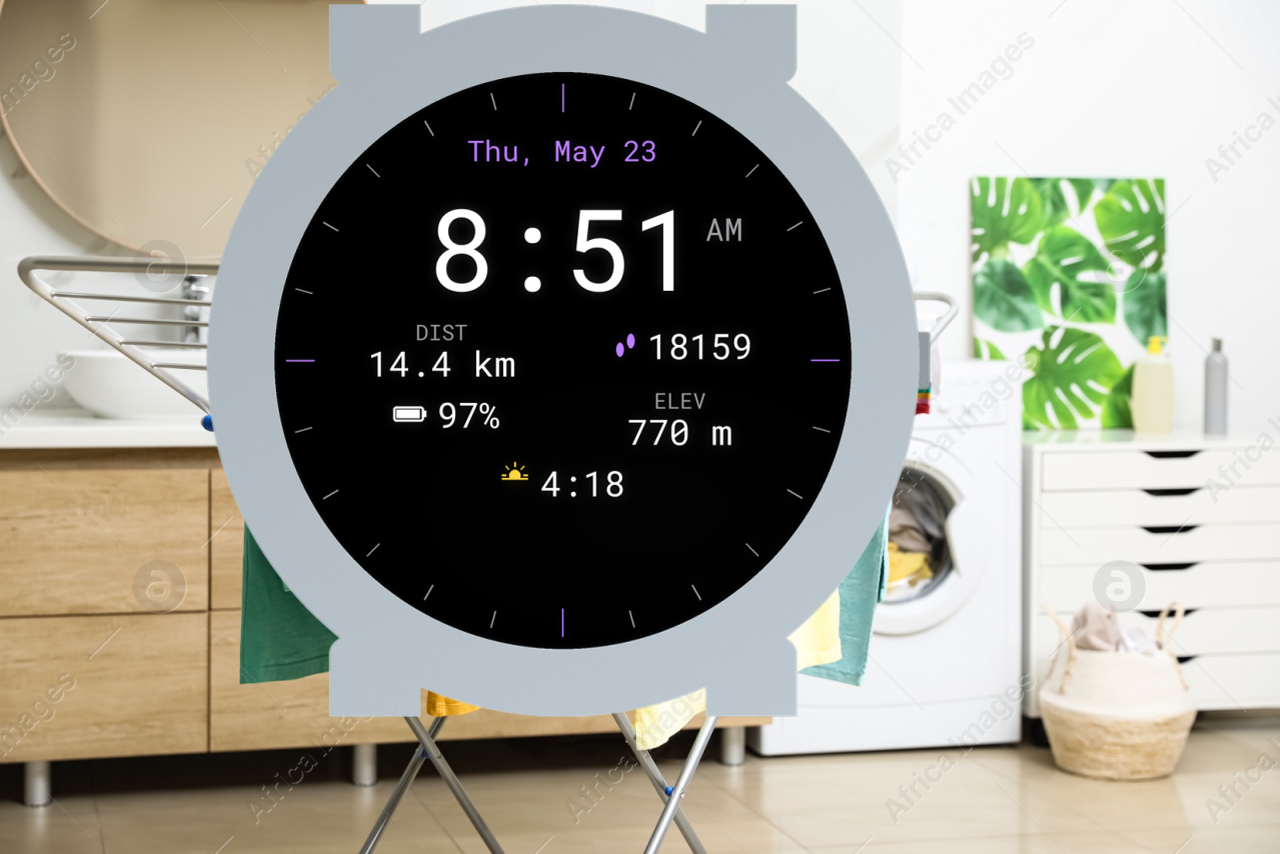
8:51
